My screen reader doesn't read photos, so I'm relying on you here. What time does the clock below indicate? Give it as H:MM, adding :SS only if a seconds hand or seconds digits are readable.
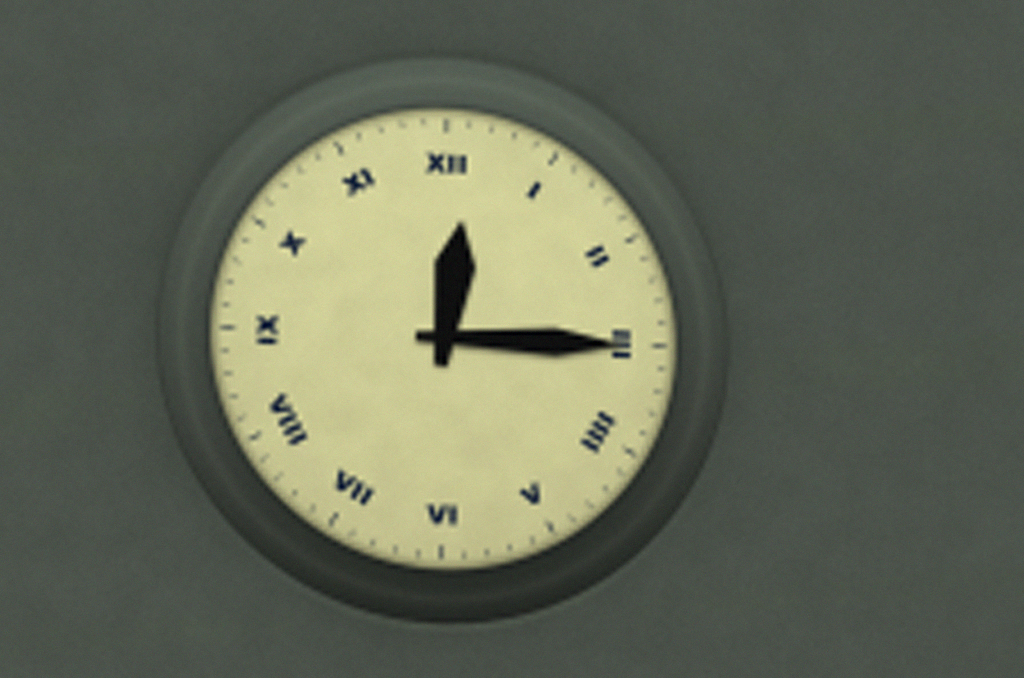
12:15
